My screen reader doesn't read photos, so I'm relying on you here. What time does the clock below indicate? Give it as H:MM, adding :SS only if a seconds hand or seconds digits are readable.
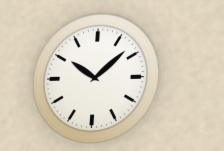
10:08
